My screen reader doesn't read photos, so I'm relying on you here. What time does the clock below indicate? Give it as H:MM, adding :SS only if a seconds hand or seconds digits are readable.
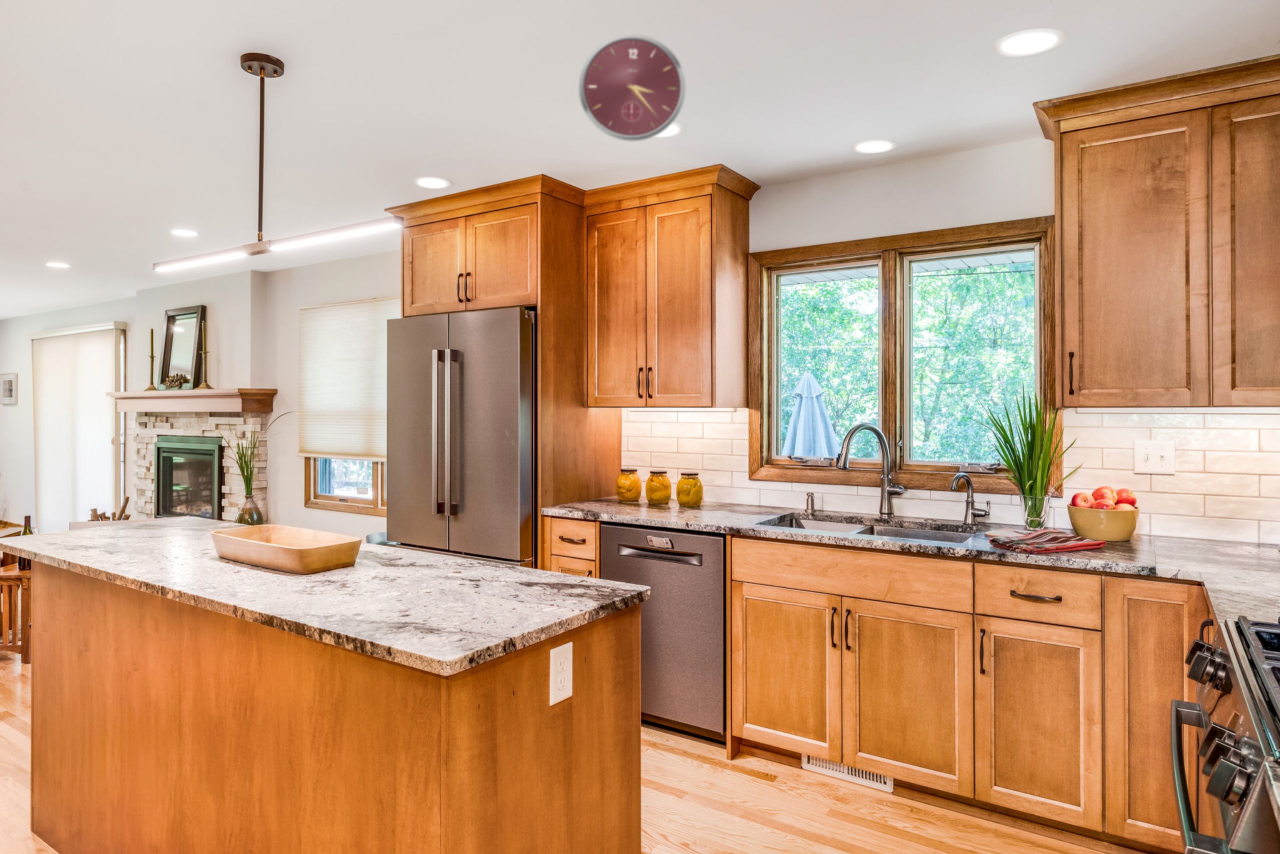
3:23
